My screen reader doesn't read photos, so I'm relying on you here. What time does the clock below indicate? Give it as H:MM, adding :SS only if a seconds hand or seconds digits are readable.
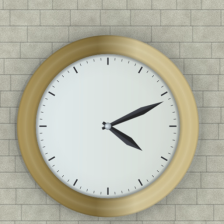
4:11
